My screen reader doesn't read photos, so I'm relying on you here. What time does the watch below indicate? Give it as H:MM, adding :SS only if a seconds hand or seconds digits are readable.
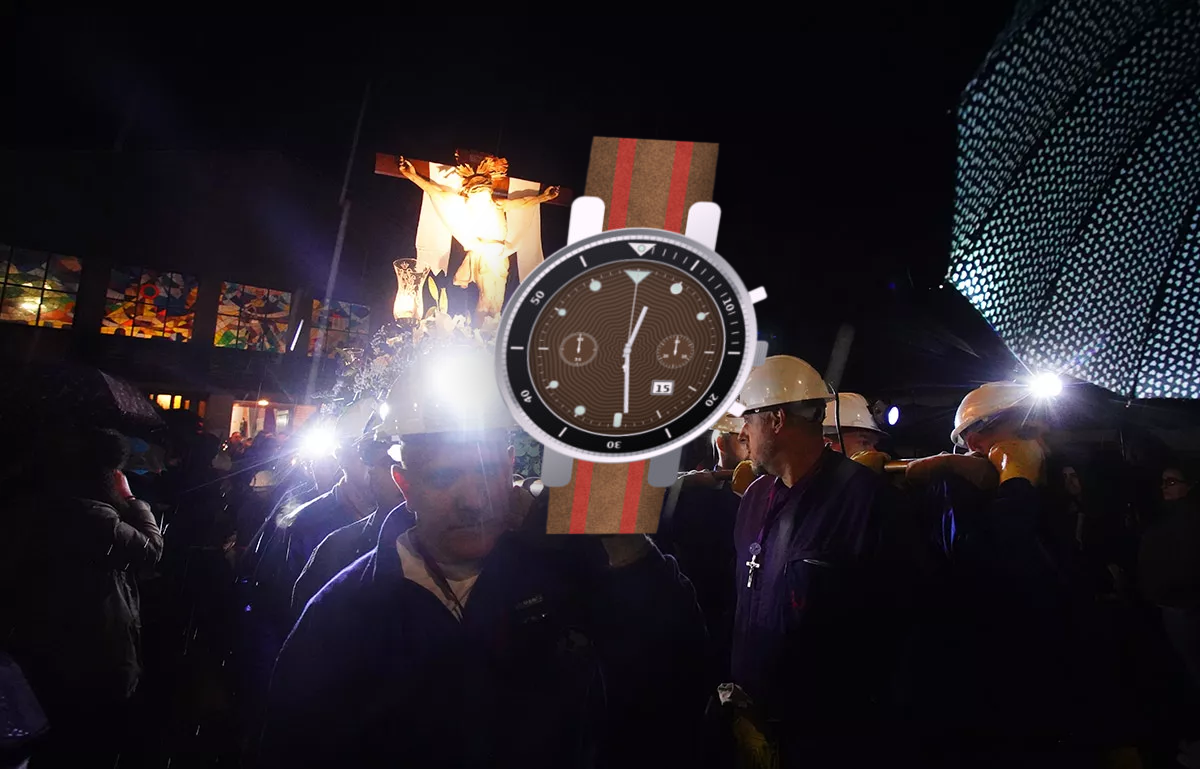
12:29
